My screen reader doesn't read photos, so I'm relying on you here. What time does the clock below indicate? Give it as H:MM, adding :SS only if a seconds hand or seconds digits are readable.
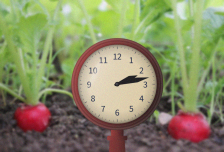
2:13
